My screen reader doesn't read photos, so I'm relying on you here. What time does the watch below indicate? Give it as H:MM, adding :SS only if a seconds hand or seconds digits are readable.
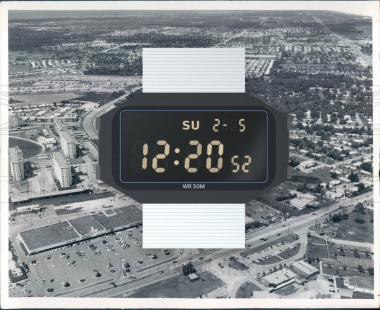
12:20:52
